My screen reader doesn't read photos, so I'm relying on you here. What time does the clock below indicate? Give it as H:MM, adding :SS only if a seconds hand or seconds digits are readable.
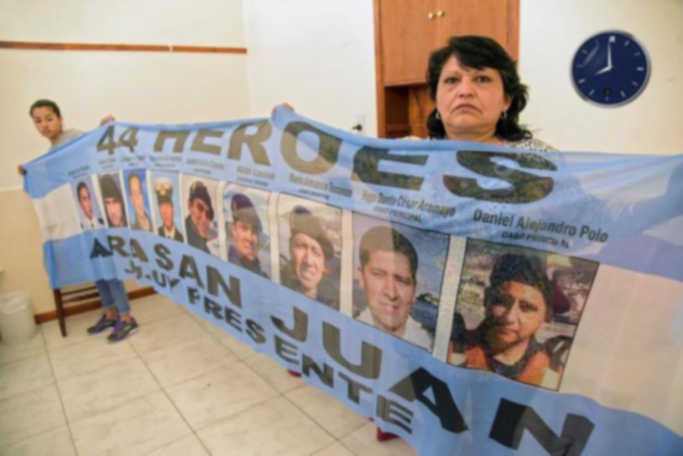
7:59
